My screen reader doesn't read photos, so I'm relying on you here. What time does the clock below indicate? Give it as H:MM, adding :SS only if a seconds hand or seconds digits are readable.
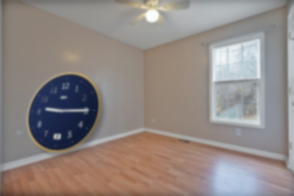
9:15
